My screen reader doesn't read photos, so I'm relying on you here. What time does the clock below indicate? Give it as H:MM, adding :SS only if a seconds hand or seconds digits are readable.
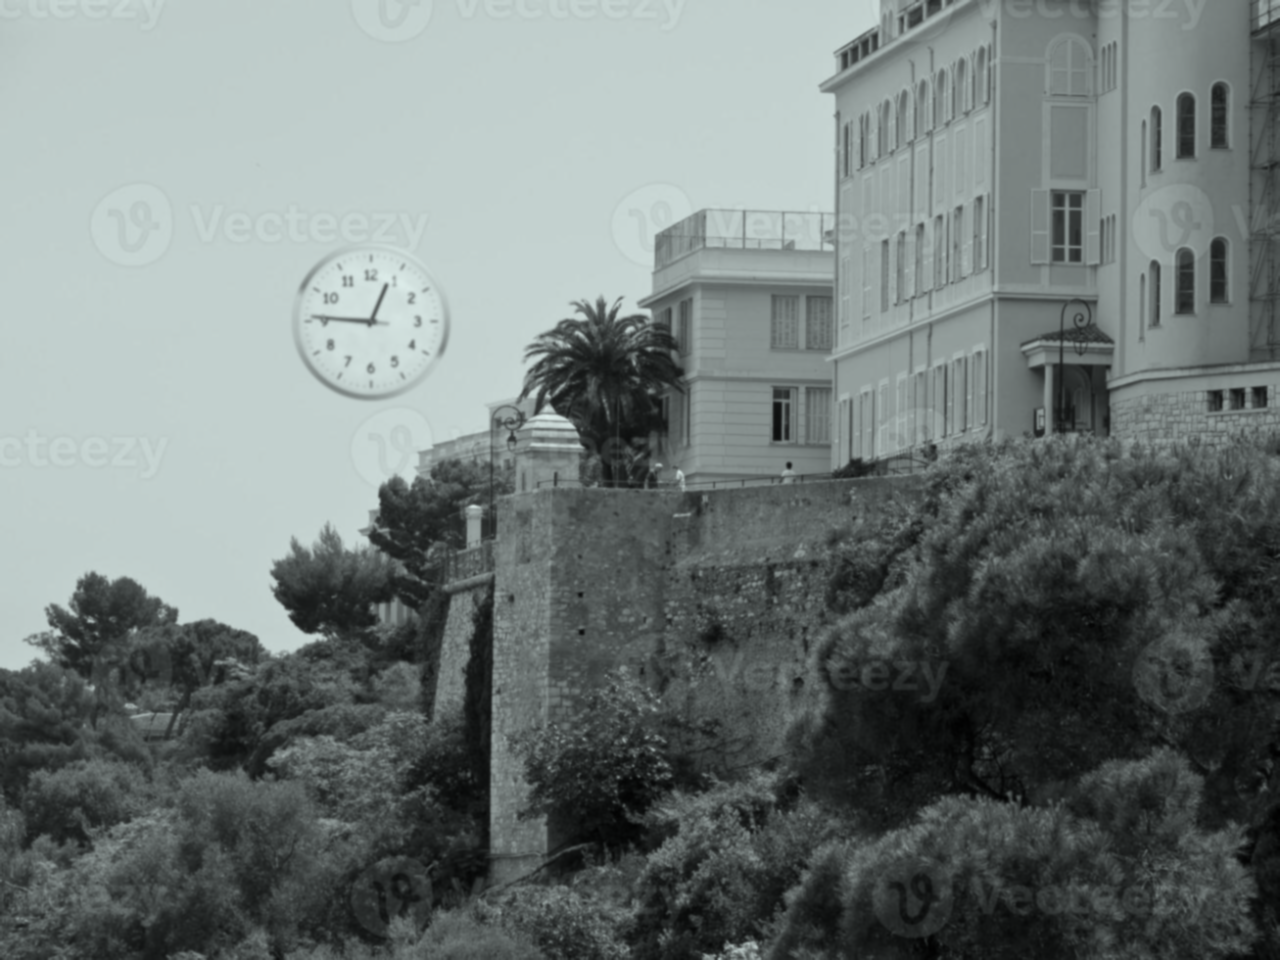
12:45:46
